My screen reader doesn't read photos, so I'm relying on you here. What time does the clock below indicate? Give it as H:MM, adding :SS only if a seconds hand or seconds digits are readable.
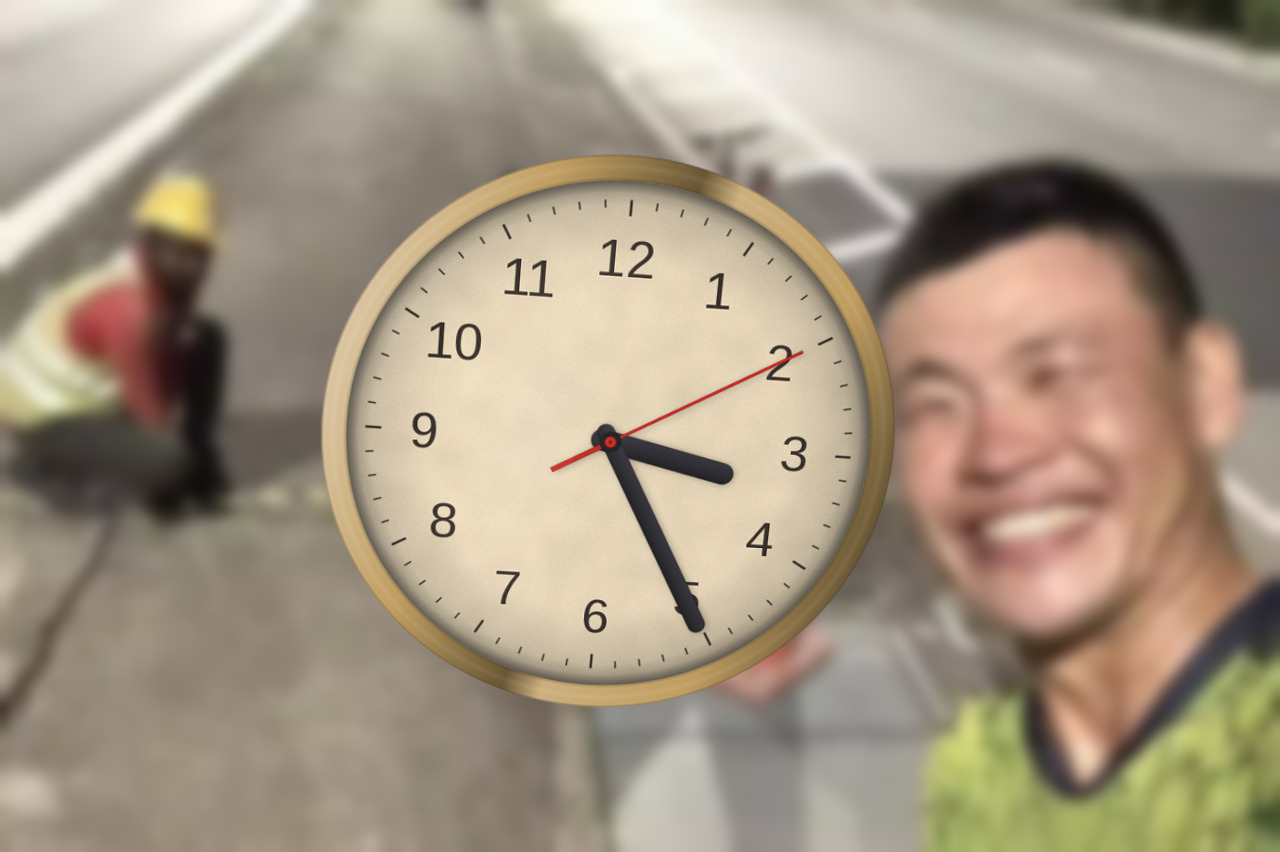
3:25:10
